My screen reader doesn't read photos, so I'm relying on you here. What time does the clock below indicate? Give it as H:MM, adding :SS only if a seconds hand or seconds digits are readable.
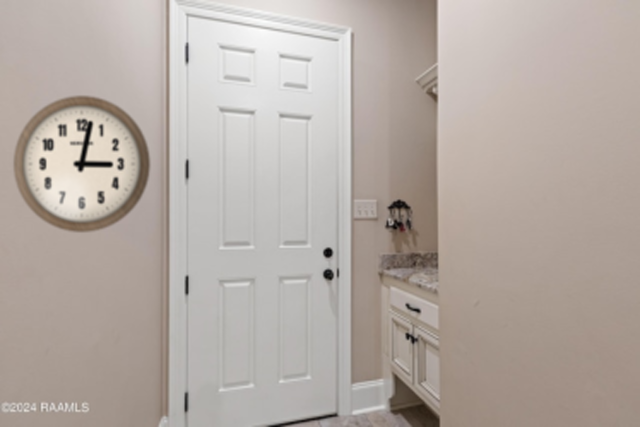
3:02
